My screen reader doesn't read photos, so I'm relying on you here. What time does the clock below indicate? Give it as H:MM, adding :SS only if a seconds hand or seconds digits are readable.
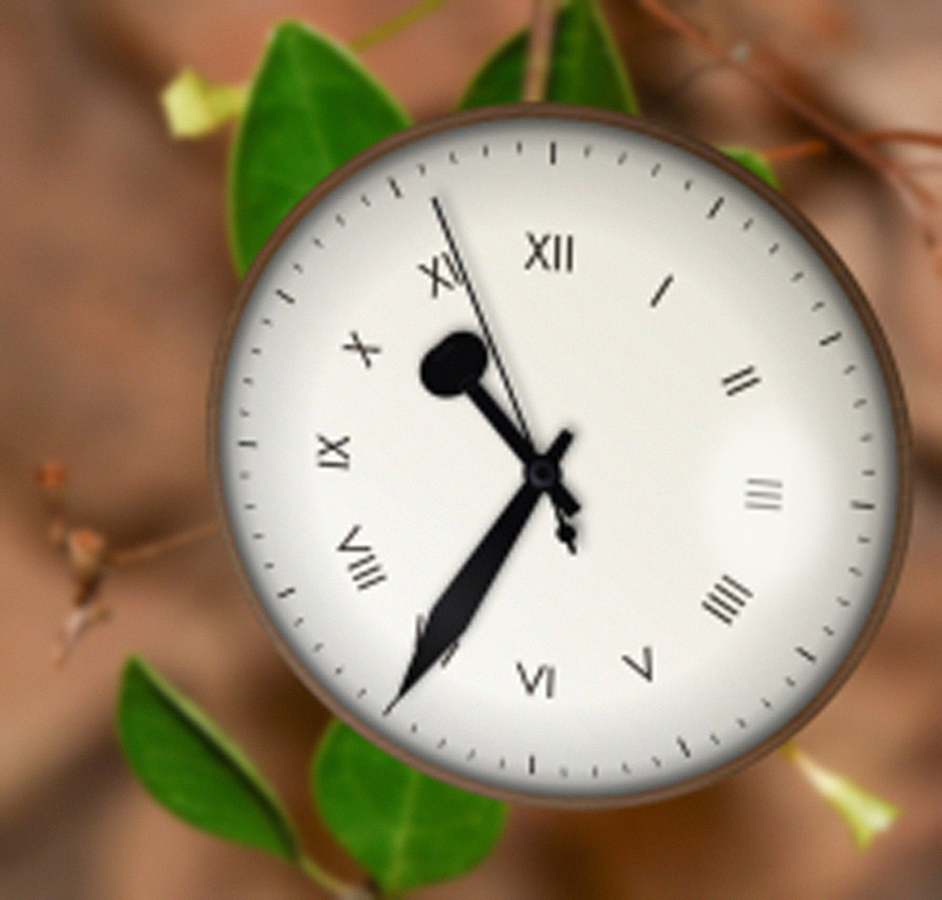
10:34:56
